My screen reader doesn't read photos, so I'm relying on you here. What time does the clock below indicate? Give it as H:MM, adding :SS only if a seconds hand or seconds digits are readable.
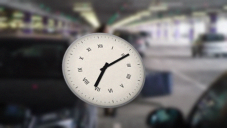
7:11
